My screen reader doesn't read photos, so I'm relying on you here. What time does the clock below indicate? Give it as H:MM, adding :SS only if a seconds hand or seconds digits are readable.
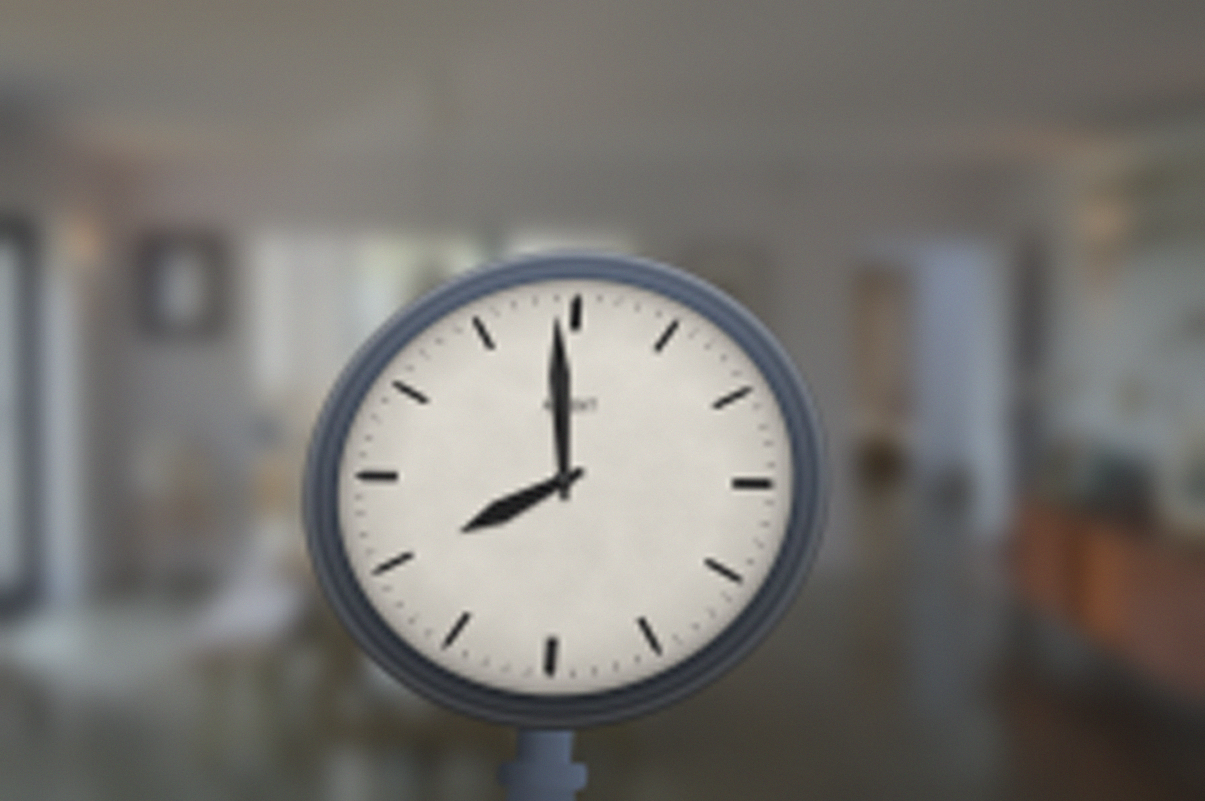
7:59
